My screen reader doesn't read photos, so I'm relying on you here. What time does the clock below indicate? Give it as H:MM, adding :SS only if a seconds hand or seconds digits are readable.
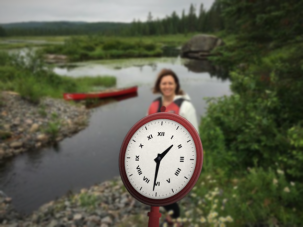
1:31
